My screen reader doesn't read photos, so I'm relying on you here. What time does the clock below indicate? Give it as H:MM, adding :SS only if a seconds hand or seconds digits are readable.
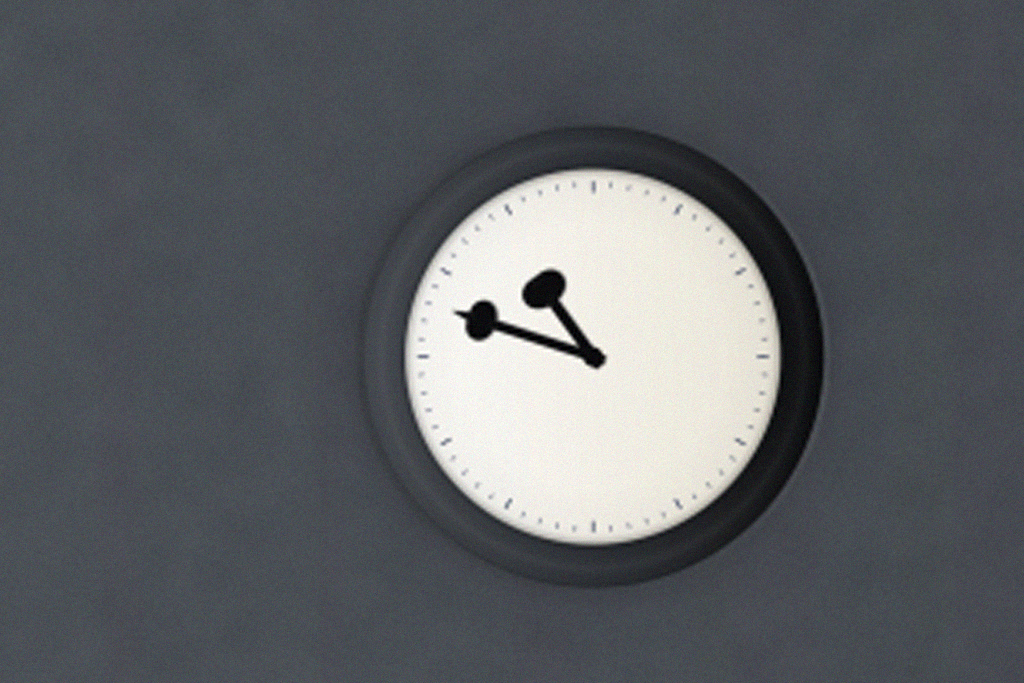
10:48
